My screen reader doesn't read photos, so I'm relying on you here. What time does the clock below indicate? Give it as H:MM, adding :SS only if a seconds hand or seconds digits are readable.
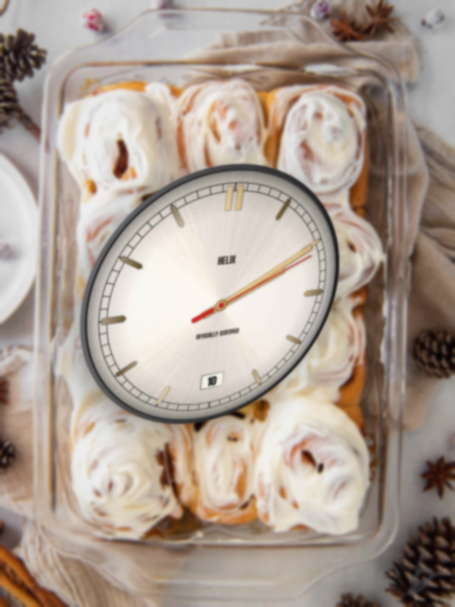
2:10:11
